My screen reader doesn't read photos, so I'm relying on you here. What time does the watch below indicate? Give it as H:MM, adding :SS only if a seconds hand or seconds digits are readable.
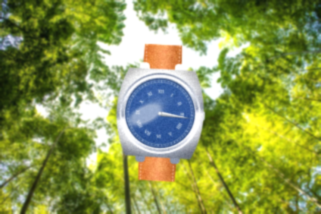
3:16
